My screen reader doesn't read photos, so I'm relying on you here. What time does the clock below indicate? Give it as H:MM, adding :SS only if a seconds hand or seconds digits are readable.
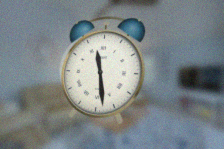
11:28
